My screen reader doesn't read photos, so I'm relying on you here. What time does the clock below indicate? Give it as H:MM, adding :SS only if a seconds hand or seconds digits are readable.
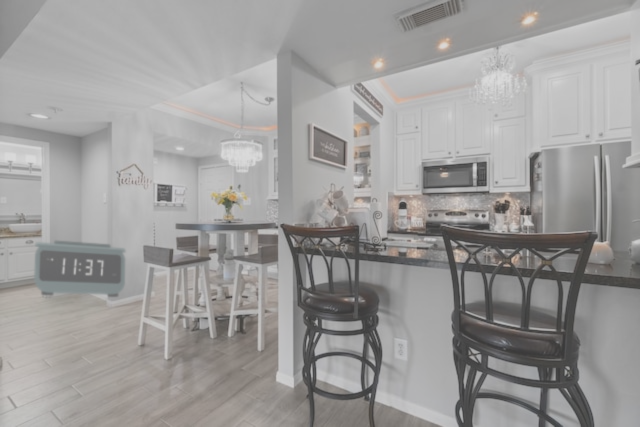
11:37
